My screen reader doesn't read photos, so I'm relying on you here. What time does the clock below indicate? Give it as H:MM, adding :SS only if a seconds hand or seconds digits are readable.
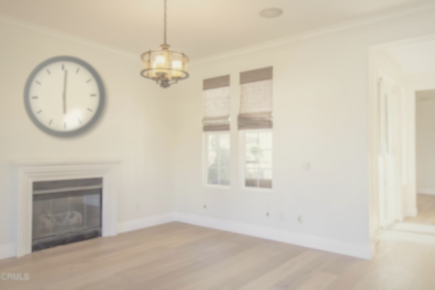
6:01
